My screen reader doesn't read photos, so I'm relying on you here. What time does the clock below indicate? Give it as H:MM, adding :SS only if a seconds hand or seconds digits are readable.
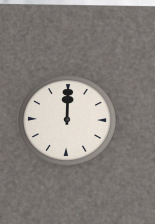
12:00
